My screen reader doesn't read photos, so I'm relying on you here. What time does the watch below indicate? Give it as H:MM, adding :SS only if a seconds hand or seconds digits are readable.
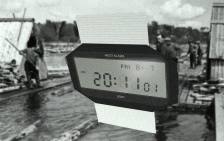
20:11:01
